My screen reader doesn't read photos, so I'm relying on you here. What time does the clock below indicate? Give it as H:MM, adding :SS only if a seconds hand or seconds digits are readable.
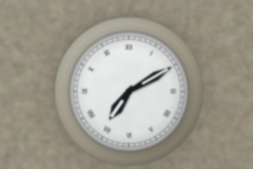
7:10
